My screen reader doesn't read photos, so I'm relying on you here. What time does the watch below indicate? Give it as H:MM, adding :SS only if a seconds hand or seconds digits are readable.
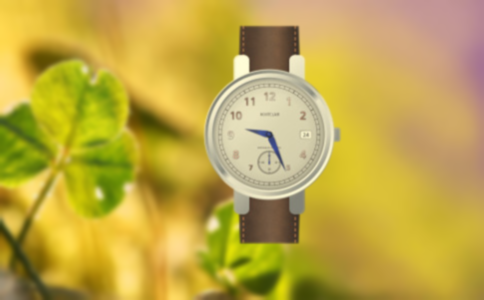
9:26
